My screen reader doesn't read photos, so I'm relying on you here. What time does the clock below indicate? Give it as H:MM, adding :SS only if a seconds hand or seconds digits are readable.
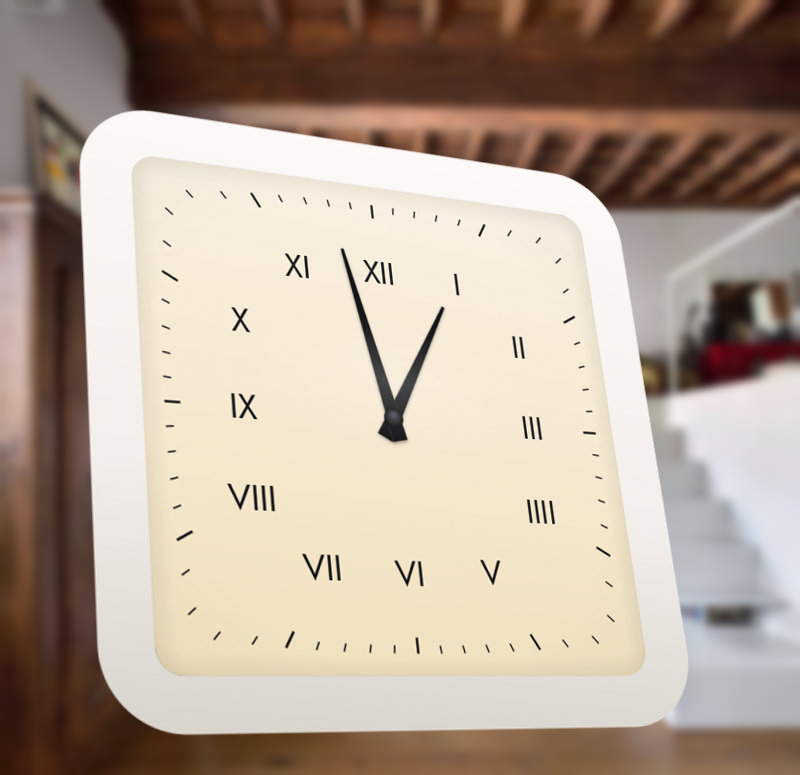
12:58
